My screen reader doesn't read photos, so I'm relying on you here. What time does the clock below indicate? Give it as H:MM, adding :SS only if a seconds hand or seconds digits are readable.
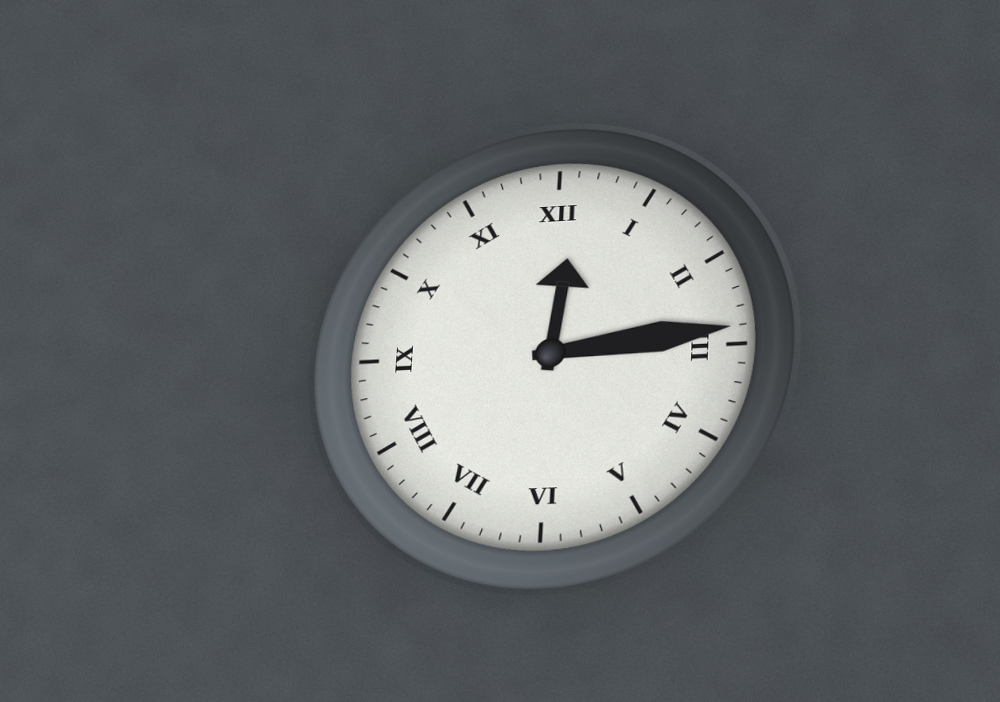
12:14
